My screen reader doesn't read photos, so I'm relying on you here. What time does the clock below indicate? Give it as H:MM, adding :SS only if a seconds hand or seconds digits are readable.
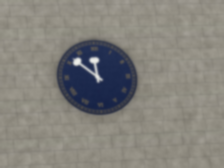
11:52
